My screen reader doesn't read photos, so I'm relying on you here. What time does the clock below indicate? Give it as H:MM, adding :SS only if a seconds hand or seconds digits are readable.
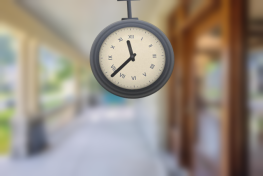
11:38
